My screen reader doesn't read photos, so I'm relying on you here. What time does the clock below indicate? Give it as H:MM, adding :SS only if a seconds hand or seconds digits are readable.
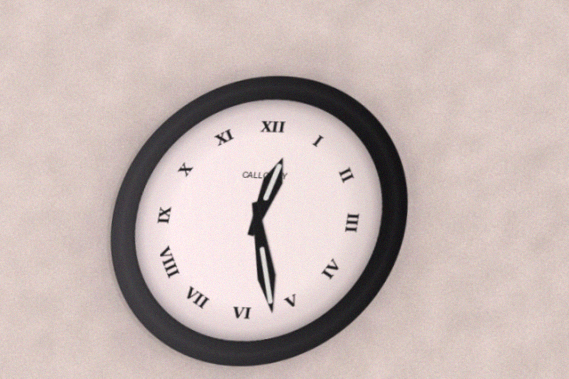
12:27
